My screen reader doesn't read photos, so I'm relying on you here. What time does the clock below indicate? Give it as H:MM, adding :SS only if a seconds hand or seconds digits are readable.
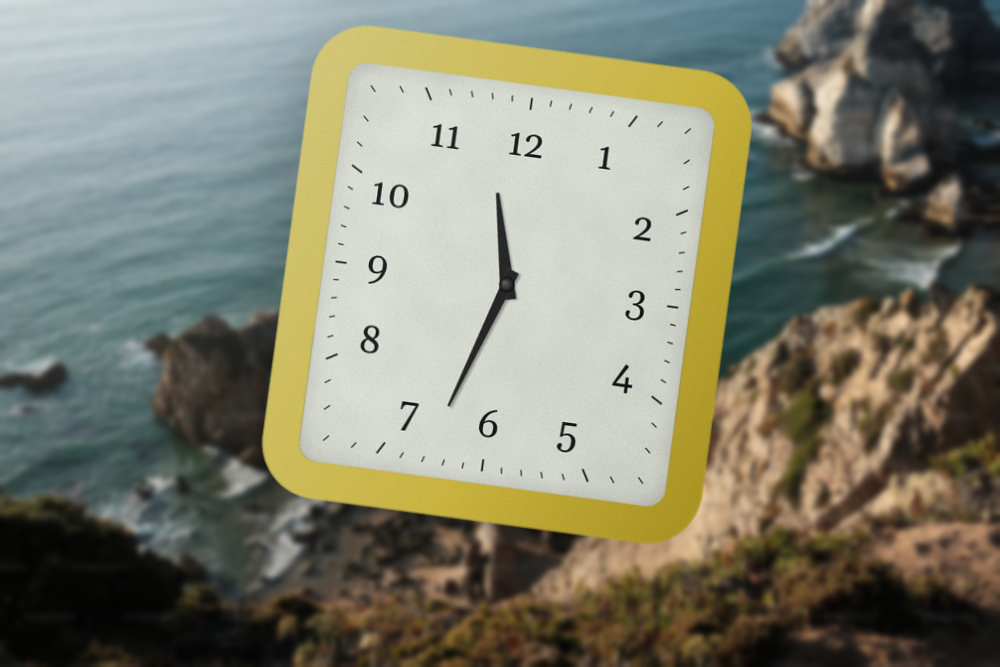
11:33
